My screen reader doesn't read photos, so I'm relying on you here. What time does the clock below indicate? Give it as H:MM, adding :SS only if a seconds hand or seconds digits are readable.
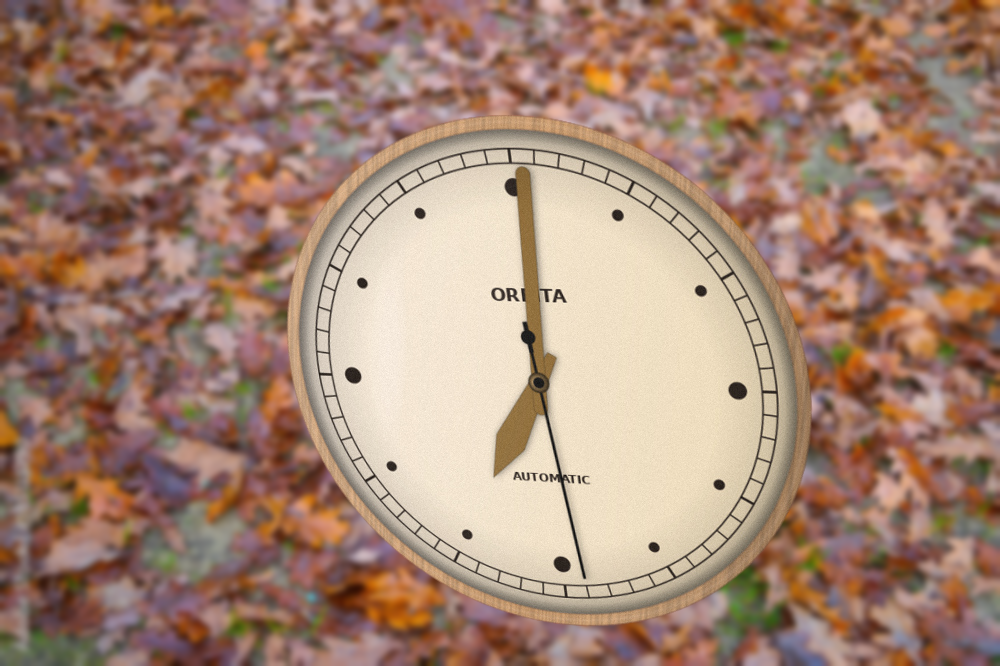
7:00:29
